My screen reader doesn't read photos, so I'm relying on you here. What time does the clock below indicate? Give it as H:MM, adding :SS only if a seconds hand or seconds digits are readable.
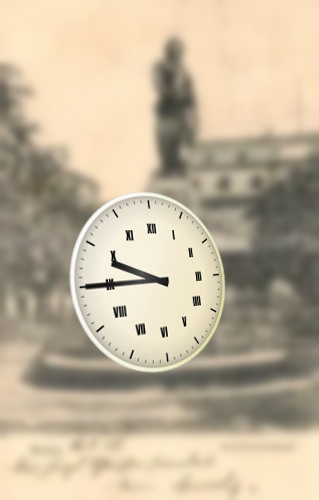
9:45
